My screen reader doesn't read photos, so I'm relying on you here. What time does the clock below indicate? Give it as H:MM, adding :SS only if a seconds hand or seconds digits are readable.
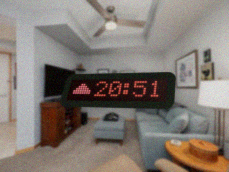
20:51
